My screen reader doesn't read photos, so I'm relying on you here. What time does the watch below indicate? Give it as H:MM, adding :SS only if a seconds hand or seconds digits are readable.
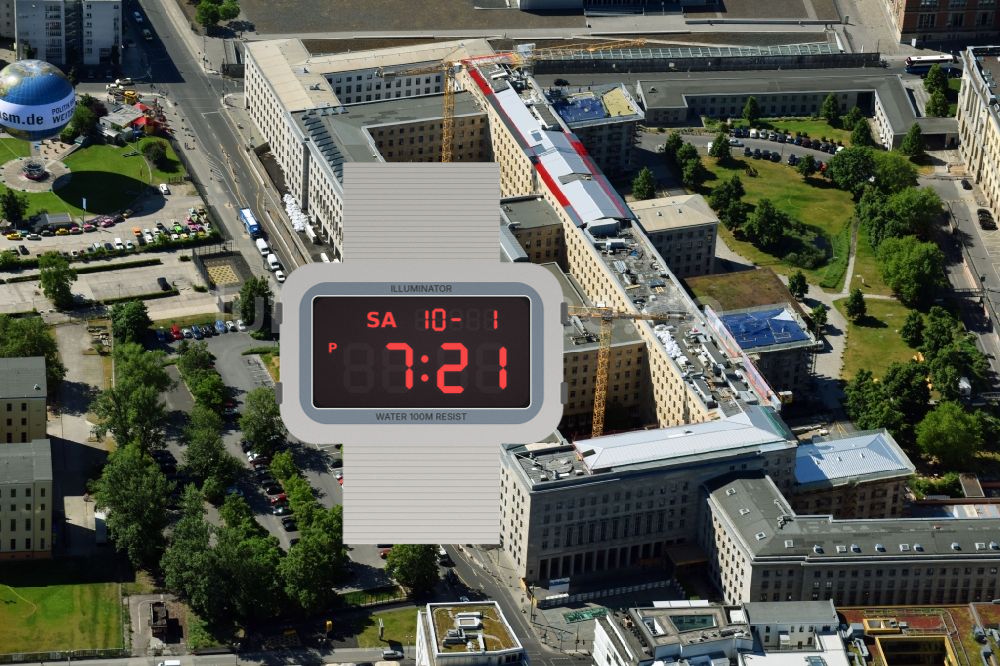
7:21
